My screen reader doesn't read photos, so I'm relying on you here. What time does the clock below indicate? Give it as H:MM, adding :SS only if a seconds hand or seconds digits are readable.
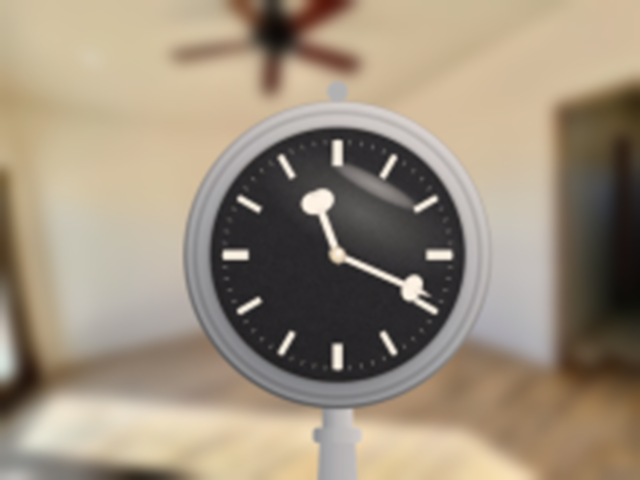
11:19
